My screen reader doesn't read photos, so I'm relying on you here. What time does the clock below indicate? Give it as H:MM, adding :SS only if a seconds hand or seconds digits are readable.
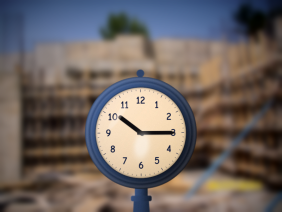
10:15
